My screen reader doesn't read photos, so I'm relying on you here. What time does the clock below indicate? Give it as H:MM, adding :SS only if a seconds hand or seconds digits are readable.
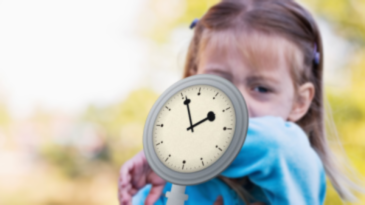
1:56
